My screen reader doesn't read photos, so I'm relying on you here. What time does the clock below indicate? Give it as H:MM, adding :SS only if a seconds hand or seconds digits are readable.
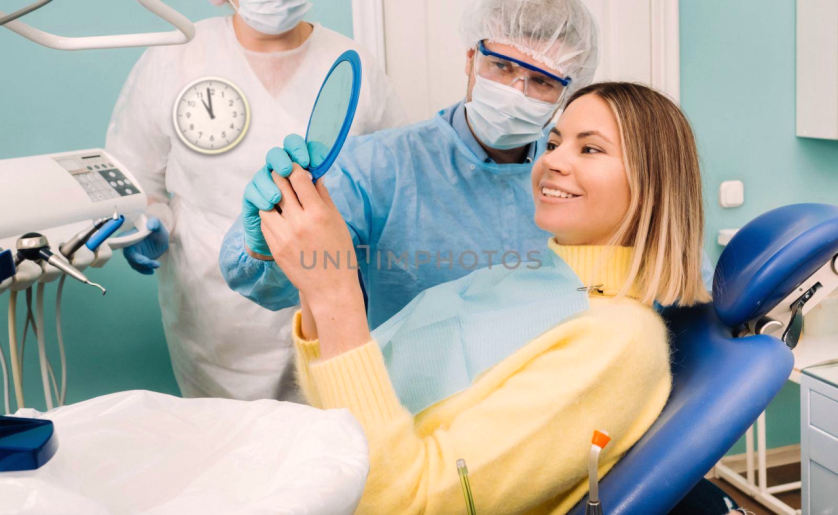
10:59
